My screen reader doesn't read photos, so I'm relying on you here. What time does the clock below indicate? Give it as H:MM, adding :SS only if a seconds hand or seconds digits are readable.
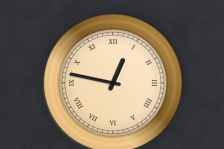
12:47
